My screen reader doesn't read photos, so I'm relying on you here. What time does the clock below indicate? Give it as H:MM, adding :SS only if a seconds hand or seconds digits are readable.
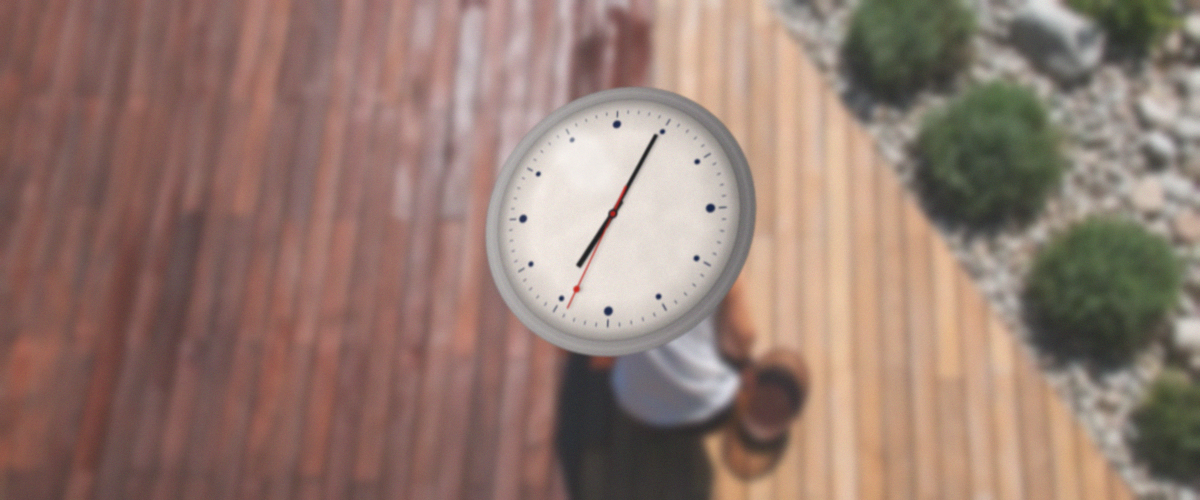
7:04:34
